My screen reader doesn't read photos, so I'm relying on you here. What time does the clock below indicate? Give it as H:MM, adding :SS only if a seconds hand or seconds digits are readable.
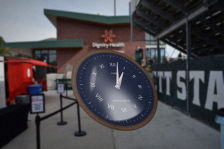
1:02
